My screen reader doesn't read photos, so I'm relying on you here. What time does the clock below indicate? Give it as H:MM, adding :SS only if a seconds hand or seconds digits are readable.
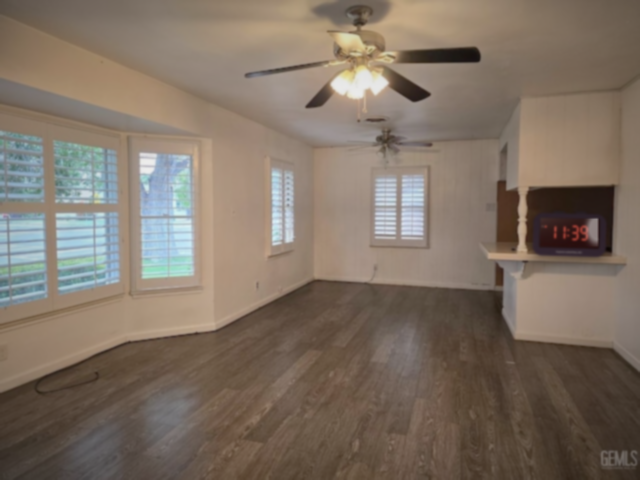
11:39
